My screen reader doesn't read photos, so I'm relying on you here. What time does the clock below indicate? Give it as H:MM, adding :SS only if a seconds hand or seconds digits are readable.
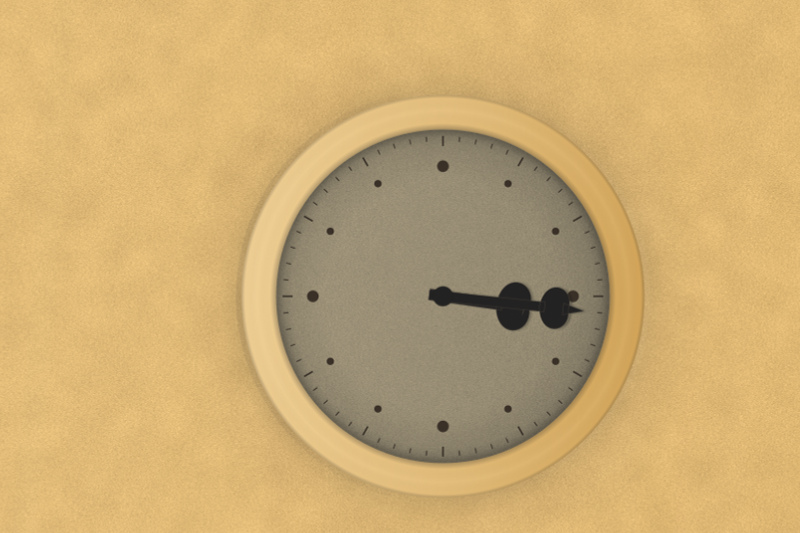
3:16
